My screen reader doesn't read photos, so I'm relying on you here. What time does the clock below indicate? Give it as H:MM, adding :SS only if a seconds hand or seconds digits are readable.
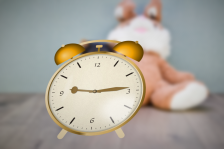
9:14
